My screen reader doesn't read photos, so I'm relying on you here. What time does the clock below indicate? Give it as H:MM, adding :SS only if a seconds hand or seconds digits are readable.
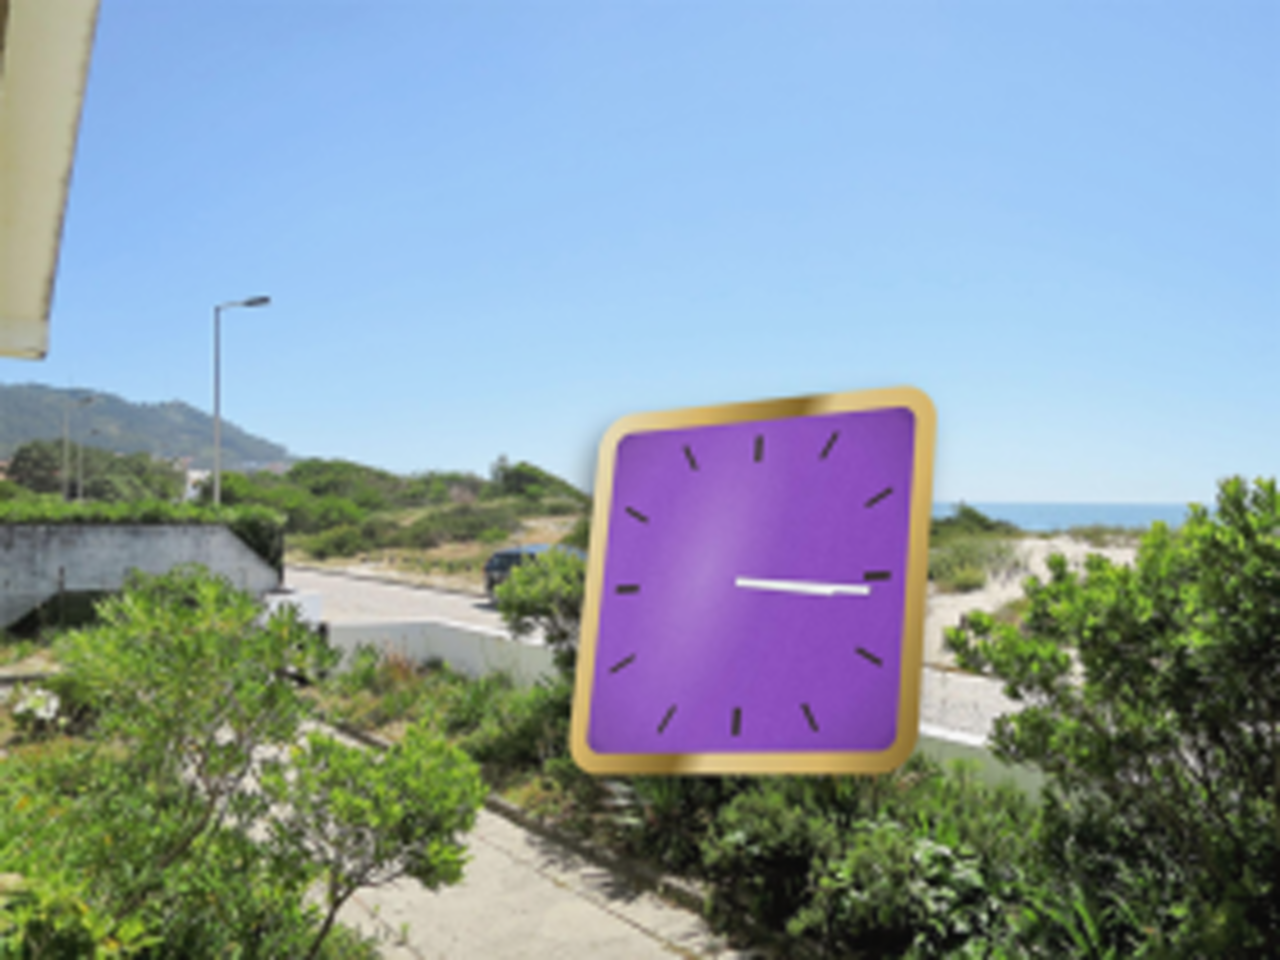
3:16
